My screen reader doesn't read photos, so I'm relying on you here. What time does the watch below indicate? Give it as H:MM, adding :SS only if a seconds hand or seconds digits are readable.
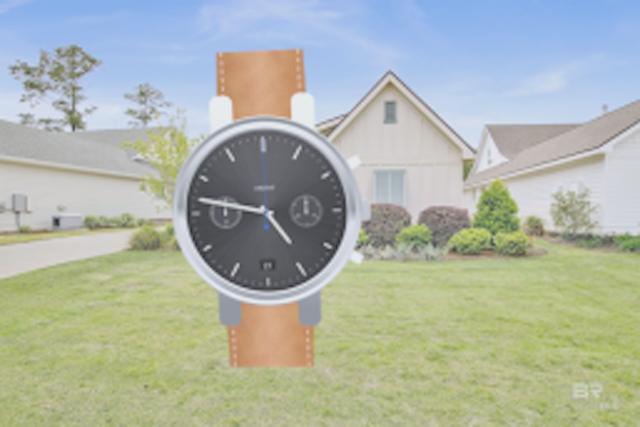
4:47
